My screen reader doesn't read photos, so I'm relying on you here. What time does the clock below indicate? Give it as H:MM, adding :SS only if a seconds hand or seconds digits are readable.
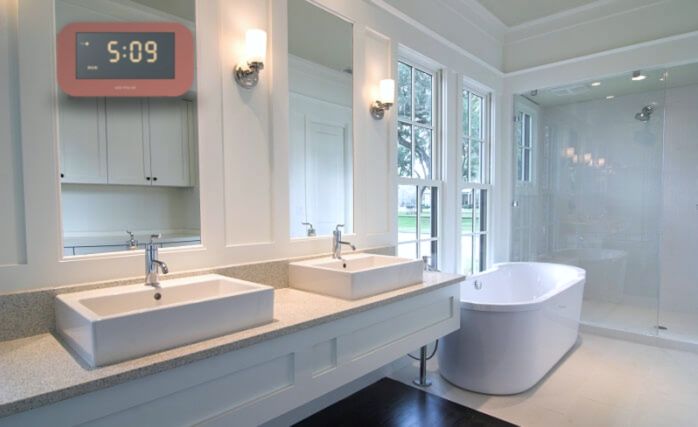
5:09
